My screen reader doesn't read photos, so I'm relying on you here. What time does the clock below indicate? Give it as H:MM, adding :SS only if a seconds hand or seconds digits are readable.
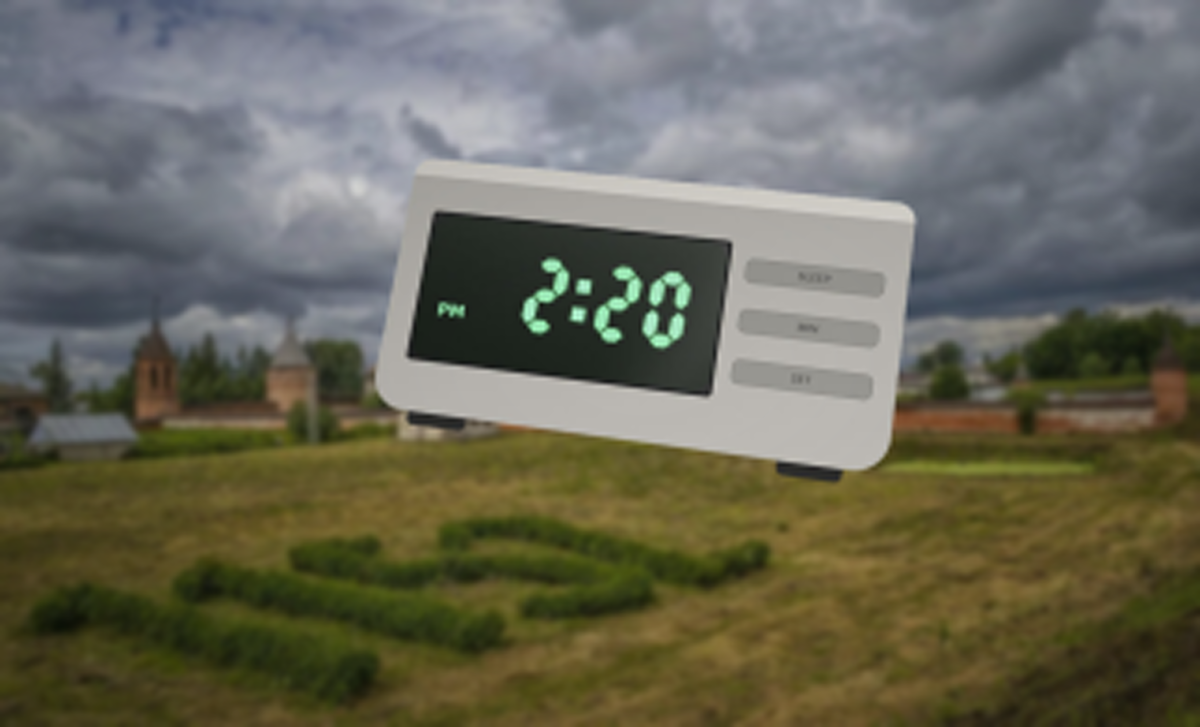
2:20
